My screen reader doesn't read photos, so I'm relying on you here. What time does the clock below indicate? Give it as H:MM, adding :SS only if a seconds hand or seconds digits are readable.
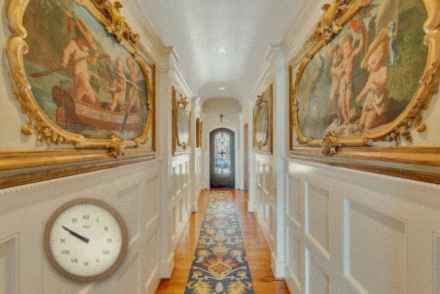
9:50
